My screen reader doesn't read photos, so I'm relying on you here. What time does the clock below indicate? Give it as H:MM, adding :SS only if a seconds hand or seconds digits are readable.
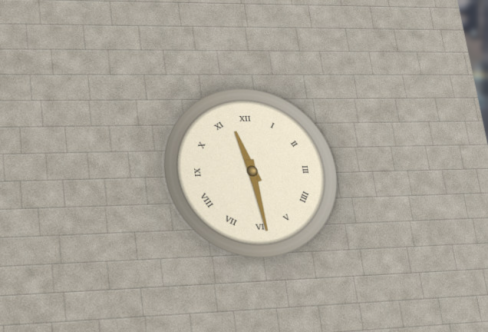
11:29
